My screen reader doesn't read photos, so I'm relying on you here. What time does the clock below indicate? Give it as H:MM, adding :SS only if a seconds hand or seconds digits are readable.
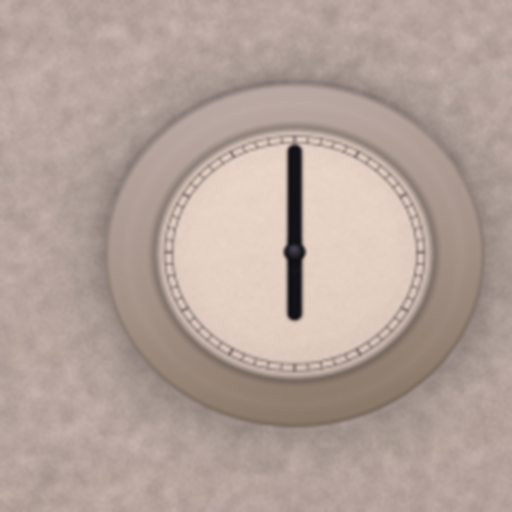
6:00
